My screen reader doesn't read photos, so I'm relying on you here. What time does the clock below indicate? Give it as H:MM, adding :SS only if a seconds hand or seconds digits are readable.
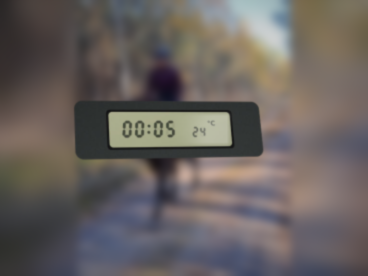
0:05
